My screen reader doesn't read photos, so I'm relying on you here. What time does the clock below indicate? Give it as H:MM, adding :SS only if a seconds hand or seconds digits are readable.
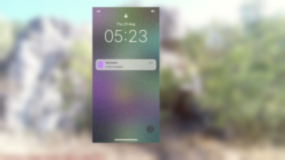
5:23
